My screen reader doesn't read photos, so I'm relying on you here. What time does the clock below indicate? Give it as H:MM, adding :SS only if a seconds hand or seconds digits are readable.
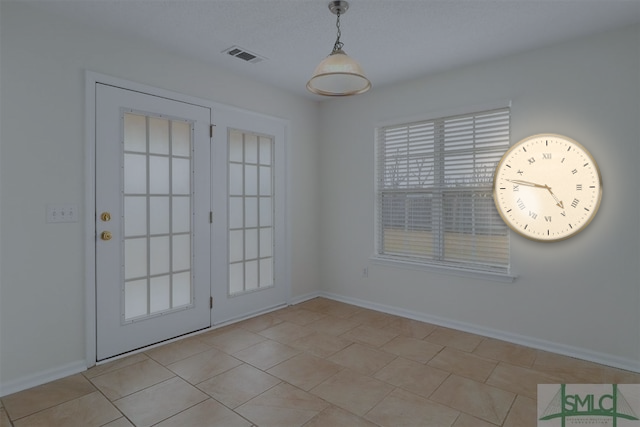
4:47
